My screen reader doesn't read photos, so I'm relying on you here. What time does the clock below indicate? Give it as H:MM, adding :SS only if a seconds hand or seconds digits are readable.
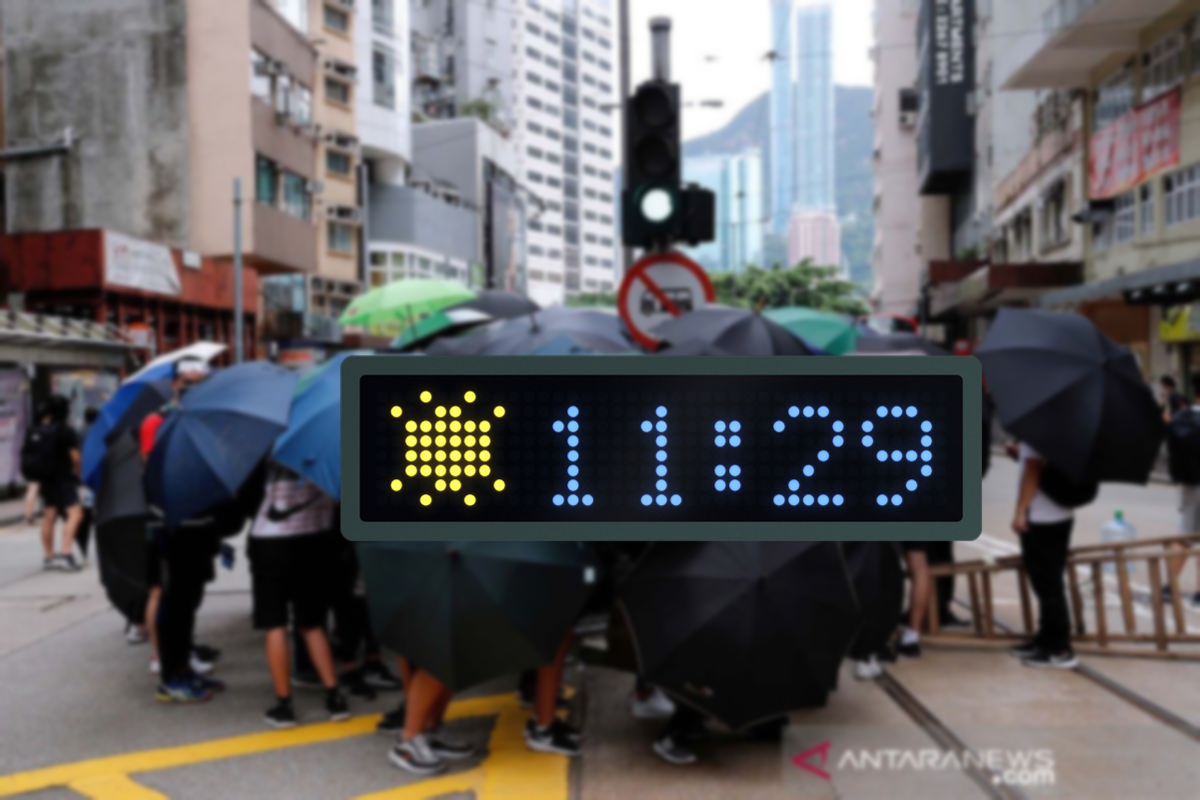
11:29
